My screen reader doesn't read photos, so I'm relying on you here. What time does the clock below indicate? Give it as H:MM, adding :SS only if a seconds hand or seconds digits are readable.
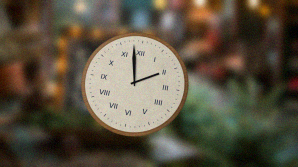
1:58
